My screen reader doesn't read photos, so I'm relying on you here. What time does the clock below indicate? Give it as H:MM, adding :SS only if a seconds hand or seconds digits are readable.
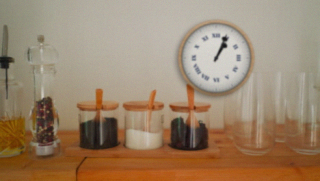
1:04
